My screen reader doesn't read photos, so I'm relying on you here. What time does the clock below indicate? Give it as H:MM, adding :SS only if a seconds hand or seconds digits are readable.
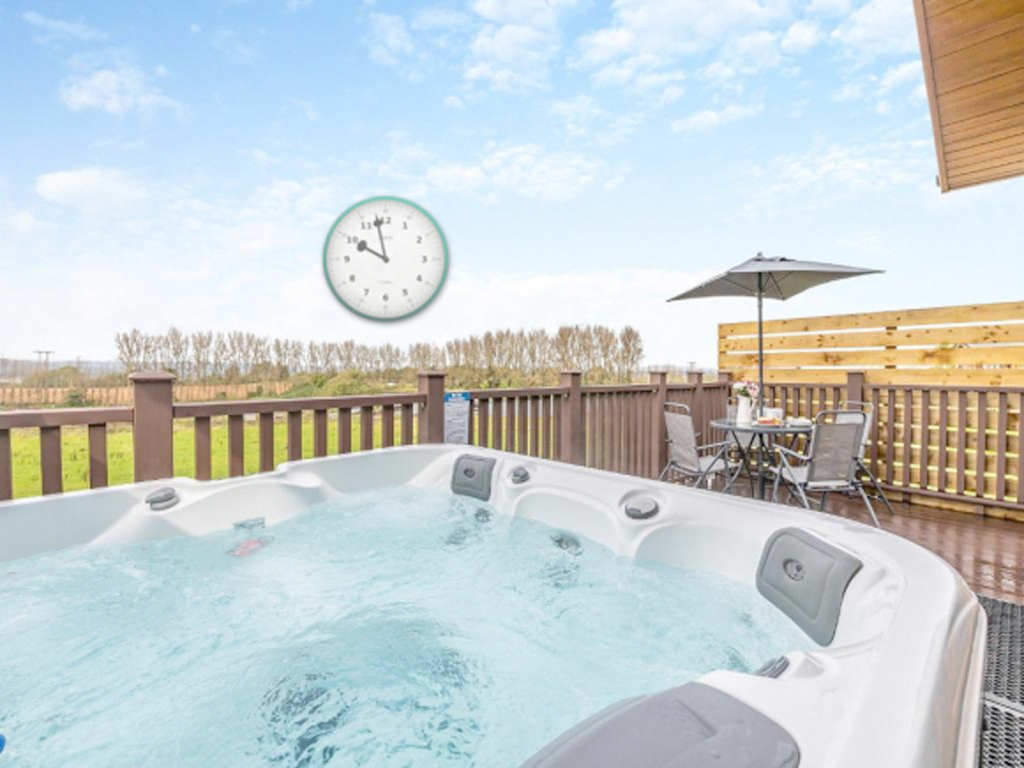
9:58
